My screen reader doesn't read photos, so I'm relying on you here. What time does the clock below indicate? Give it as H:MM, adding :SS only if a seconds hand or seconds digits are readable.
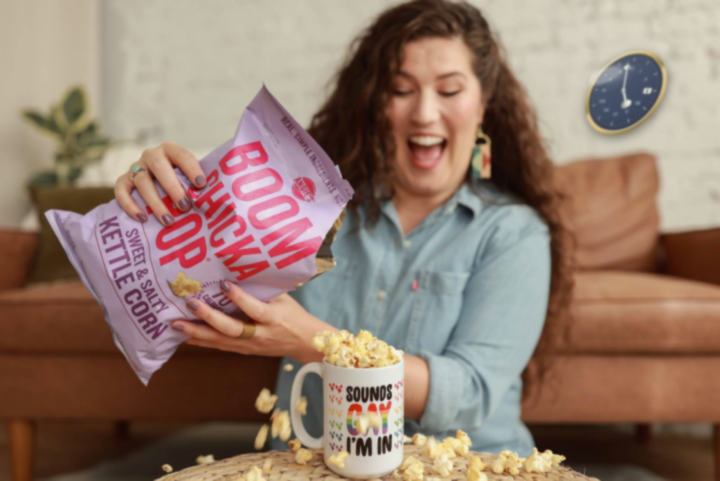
4:58
